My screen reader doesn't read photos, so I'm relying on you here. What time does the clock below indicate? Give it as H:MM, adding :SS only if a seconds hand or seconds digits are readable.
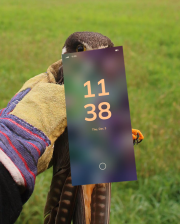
11:38
